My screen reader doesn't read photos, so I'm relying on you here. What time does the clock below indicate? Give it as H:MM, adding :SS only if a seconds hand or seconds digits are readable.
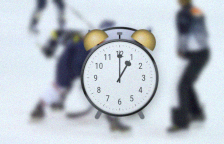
1:00
